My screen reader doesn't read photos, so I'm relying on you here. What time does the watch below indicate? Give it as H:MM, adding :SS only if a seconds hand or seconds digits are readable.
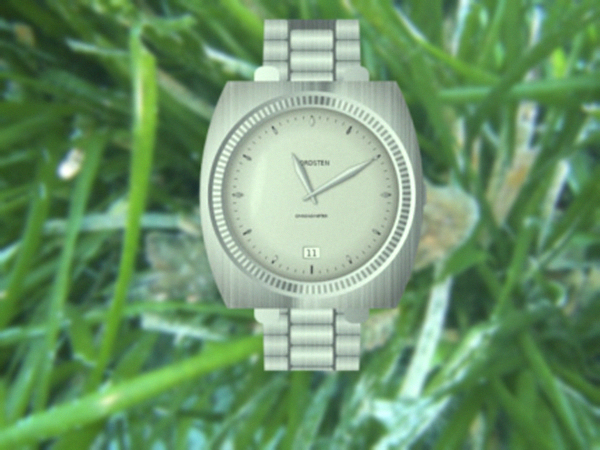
11:10
